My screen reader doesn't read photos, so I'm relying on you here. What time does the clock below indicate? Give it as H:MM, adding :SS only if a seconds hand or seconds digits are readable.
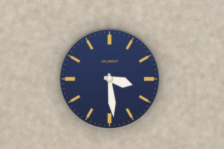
3:29
